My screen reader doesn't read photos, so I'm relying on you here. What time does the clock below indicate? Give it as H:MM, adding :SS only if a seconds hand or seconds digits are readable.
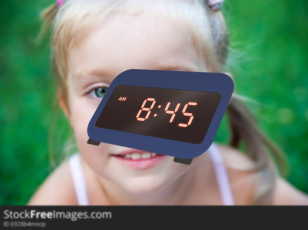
8:45
